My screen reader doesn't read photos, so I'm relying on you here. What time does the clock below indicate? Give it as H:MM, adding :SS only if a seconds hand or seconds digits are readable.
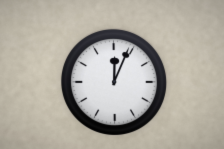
12:04
